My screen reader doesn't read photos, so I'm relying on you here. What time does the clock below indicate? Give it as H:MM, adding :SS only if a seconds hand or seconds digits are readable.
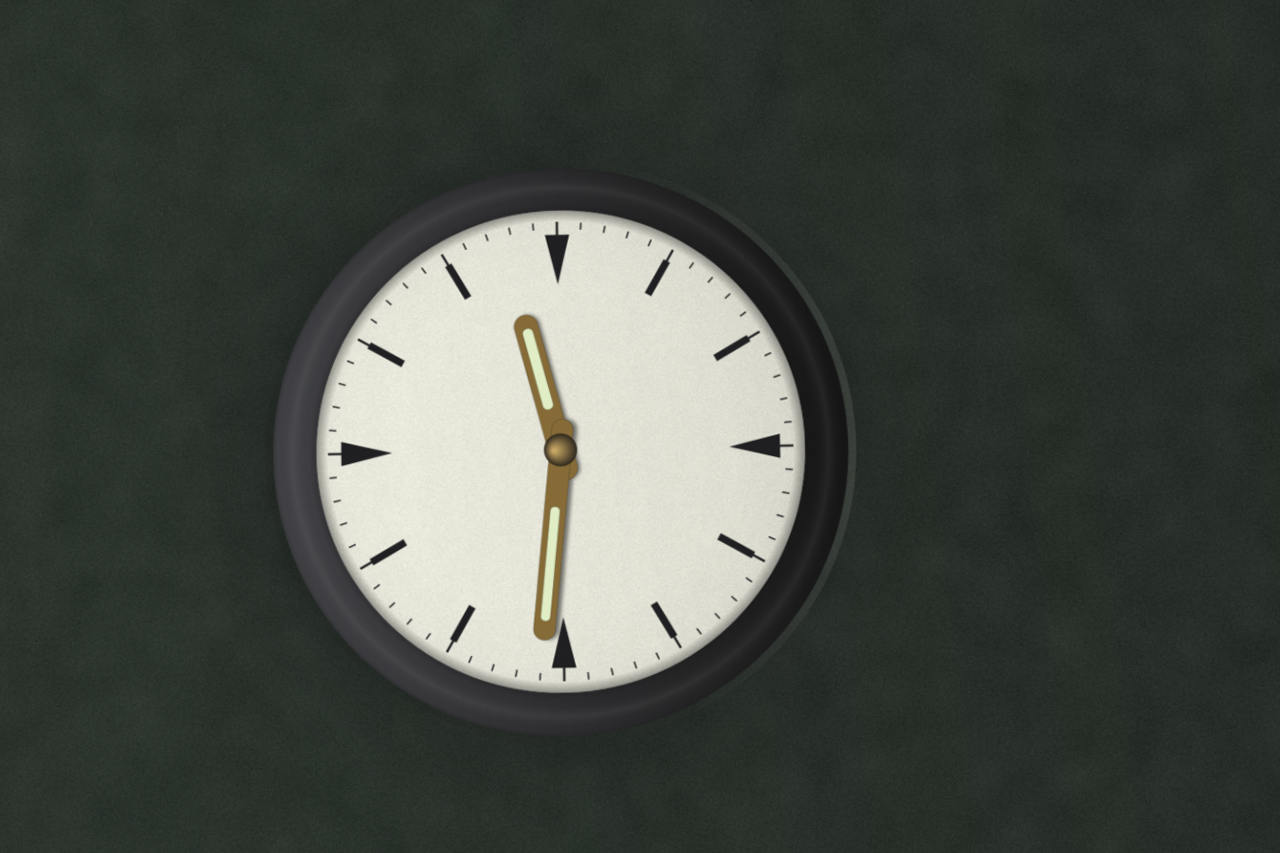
11:31
